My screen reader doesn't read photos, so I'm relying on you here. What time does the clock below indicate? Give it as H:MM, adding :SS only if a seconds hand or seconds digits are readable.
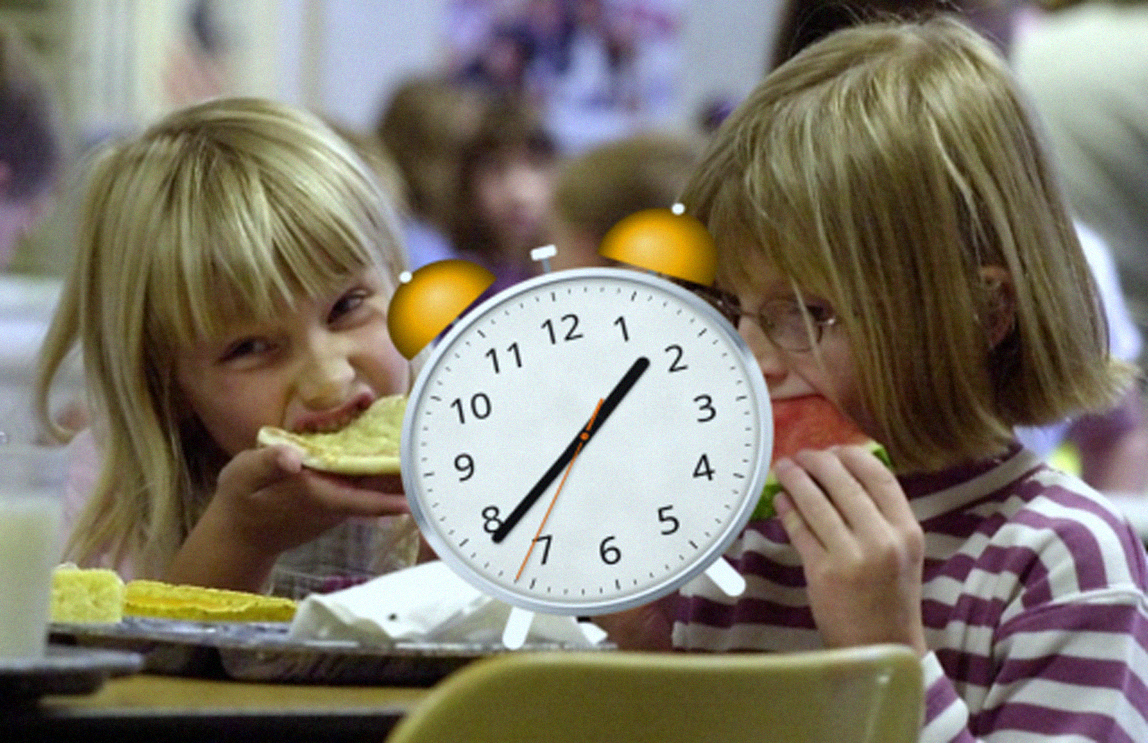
1:38:36
